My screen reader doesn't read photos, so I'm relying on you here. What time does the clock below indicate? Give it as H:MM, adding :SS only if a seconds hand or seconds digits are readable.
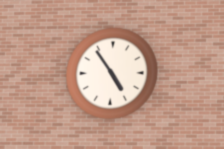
4:54
